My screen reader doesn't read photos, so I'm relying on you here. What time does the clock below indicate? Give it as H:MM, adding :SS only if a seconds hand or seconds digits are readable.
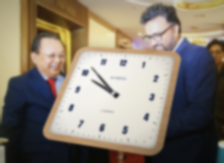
9:52
